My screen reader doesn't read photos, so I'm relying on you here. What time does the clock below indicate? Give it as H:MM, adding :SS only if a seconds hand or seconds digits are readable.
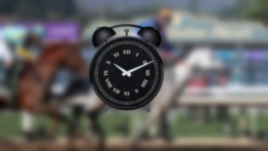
10:11
